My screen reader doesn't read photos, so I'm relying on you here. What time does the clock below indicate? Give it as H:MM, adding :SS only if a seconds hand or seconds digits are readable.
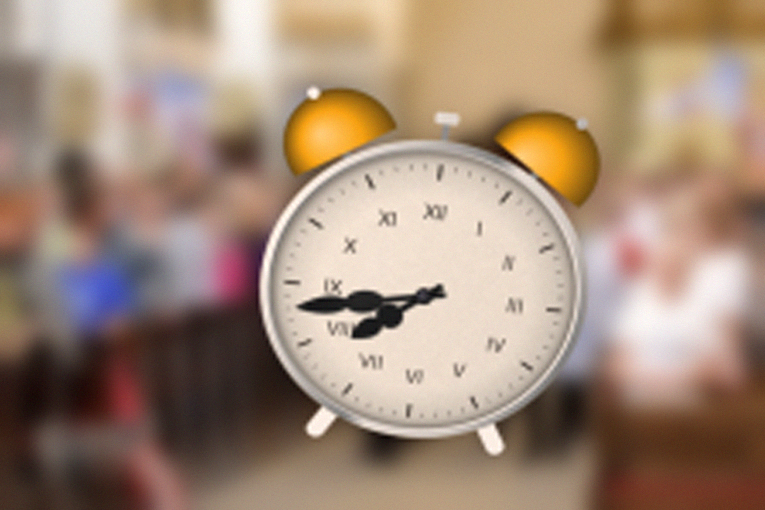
7:43
